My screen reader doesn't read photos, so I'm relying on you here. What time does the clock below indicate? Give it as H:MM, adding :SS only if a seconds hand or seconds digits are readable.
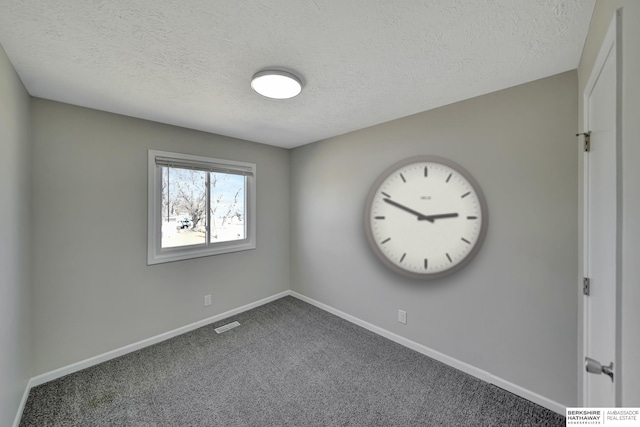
2:49
